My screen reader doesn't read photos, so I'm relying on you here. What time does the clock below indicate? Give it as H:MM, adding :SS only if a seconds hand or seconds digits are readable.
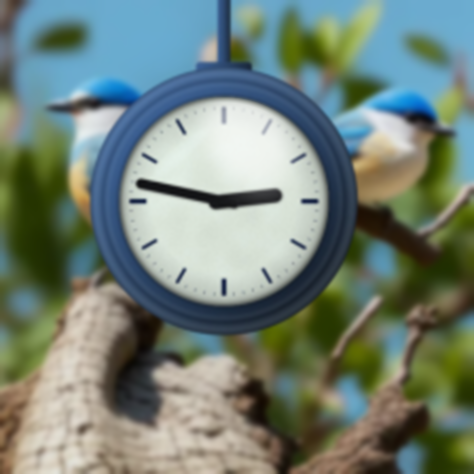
2:47
